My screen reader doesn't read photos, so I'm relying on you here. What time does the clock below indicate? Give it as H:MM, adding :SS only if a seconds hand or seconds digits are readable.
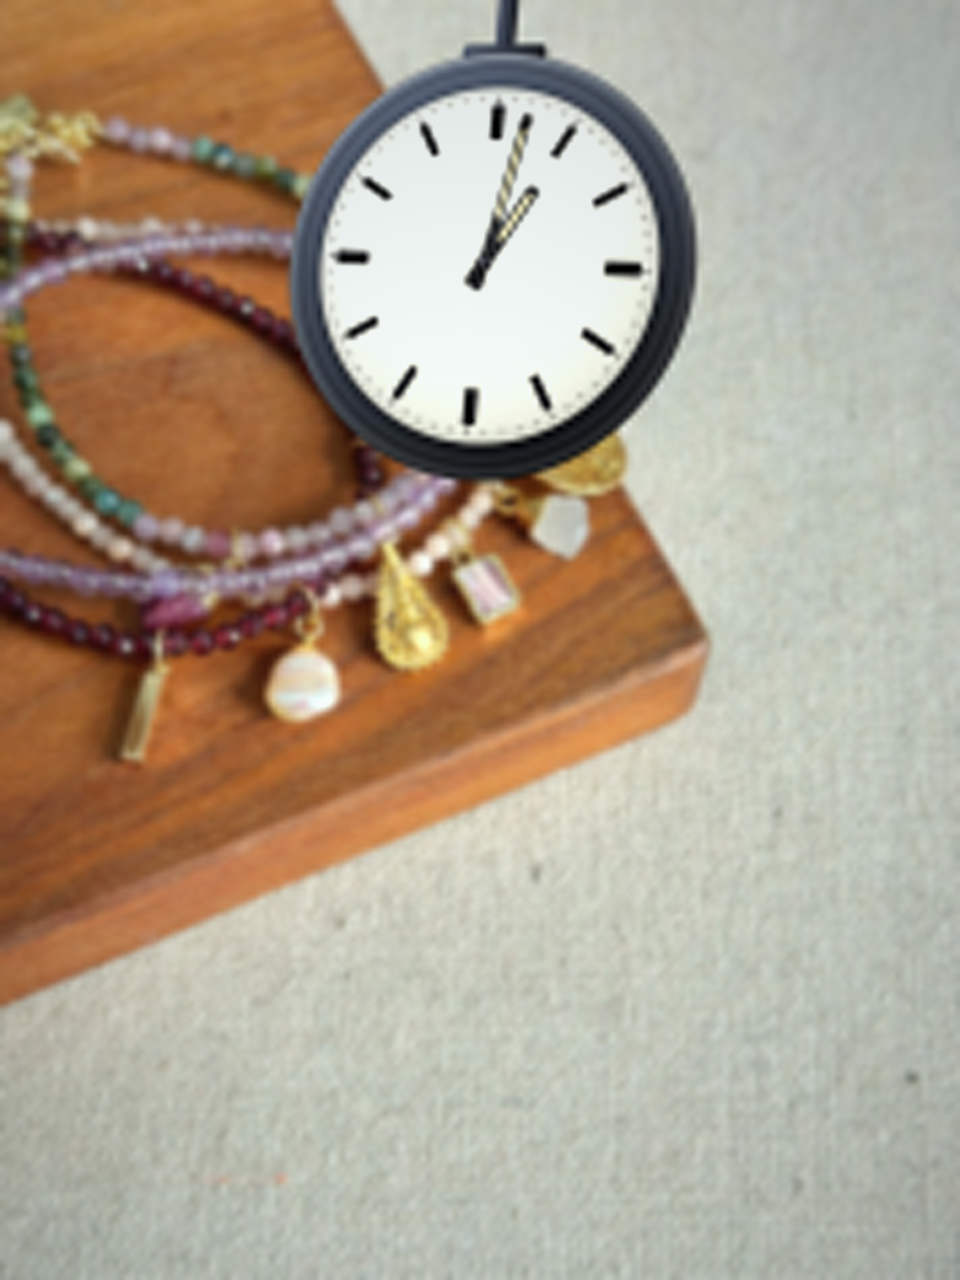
1:02
